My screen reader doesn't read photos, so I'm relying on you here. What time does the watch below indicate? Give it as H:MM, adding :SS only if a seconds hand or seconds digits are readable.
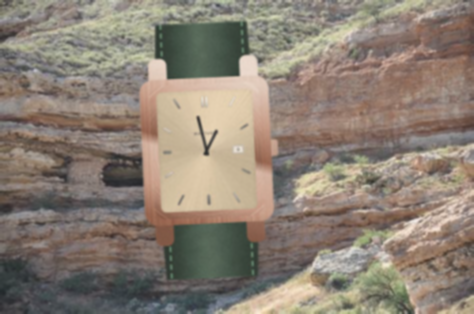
12:58
